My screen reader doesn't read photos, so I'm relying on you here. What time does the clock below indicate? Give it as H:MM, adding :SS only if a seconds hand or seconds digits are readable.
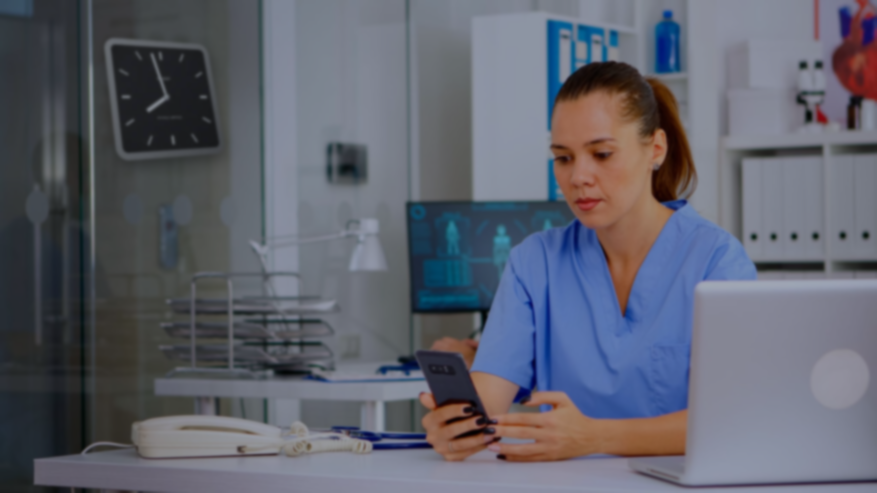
7:58
